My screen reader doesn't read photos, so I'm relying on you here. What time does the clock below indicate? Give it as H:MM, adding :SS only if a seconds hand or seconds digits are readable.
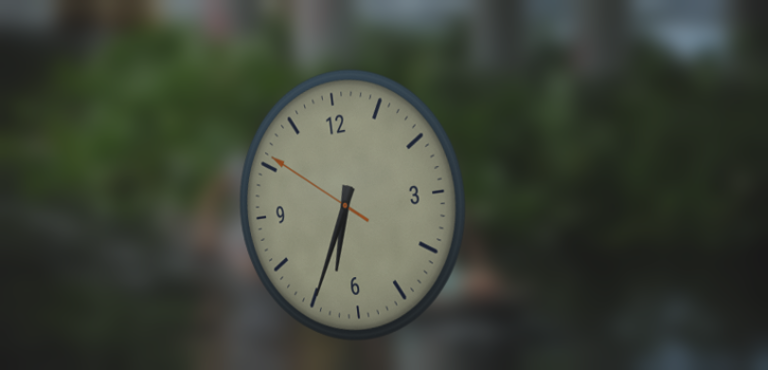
6:34:51
